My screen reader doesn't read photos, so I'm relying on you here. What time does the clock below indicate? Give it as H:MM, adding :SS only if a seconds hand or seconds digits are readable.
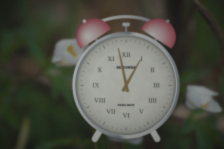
12:58
